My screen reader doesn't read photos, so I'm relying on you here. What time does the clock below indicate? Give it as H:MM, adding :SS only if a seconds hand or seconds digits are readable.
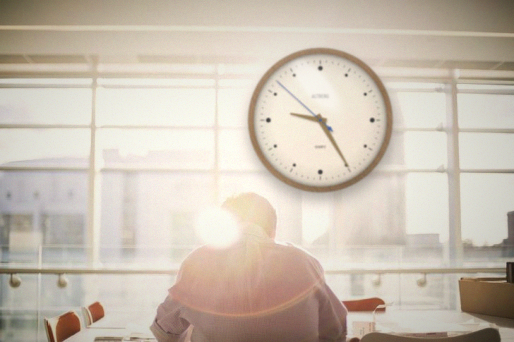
9:24:52
